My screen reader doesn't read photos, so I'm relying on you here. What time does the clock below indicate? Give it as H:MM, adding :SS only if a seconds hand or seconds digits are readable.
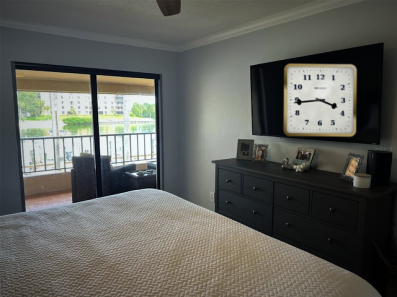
3:44
